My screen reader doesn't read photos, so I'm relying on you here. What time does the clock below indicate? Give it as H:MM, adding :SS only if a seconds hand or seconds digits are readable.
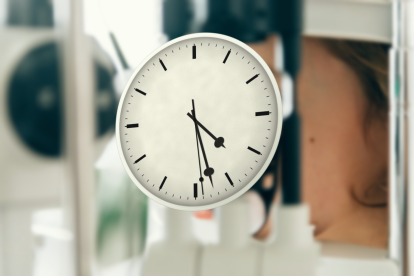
4:27:29
